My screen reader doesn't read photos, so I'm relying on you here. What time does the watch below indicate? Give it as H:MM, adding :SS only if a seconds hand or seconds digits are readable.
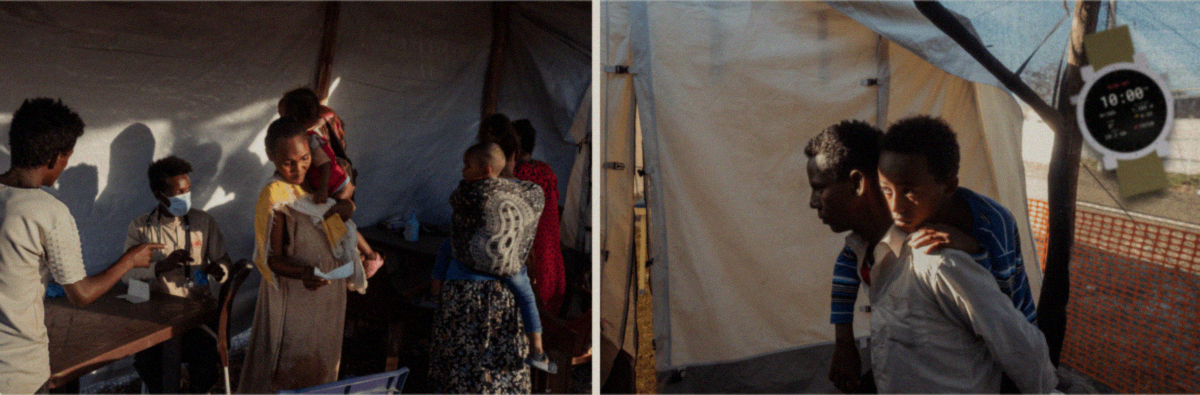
10:00
